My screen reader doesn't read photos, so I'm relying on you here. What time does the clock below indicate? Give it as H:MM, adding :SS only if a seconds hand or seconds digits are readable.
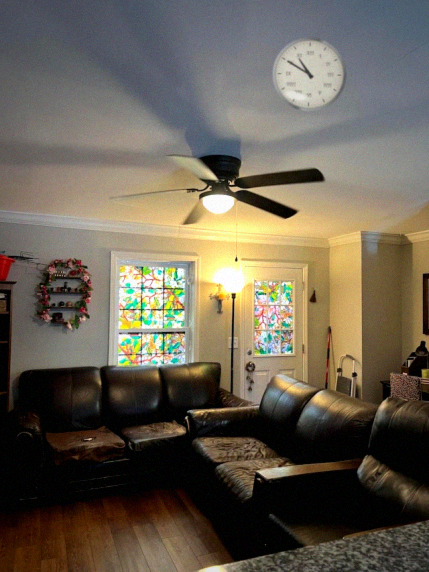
10:50
